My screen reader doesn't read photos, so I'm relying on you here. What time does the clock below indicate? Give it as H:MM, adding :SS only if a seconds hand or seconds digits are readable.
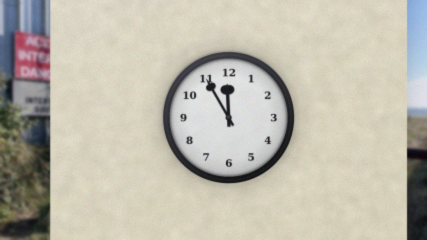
11:55
